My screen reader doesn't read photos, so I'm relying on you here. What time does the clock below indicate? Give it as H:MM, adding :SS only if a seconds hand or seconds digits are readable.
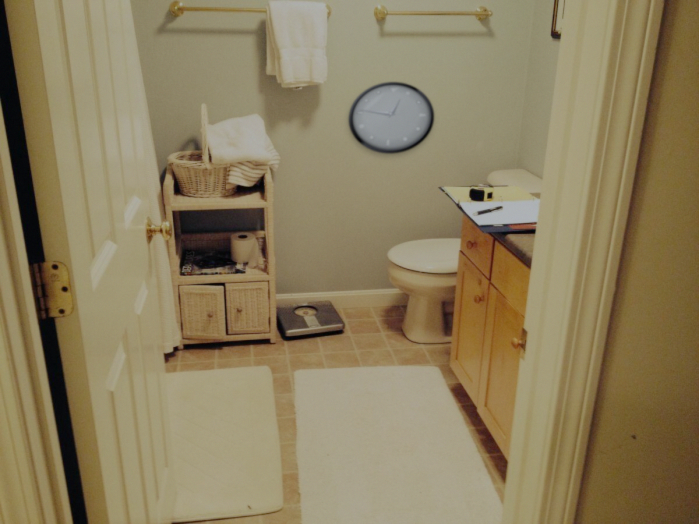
12:46
